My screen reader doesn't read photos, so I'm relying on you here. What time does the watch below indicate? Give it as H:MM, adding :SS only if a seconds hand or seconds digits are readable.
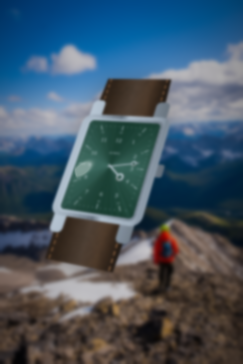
4:13
